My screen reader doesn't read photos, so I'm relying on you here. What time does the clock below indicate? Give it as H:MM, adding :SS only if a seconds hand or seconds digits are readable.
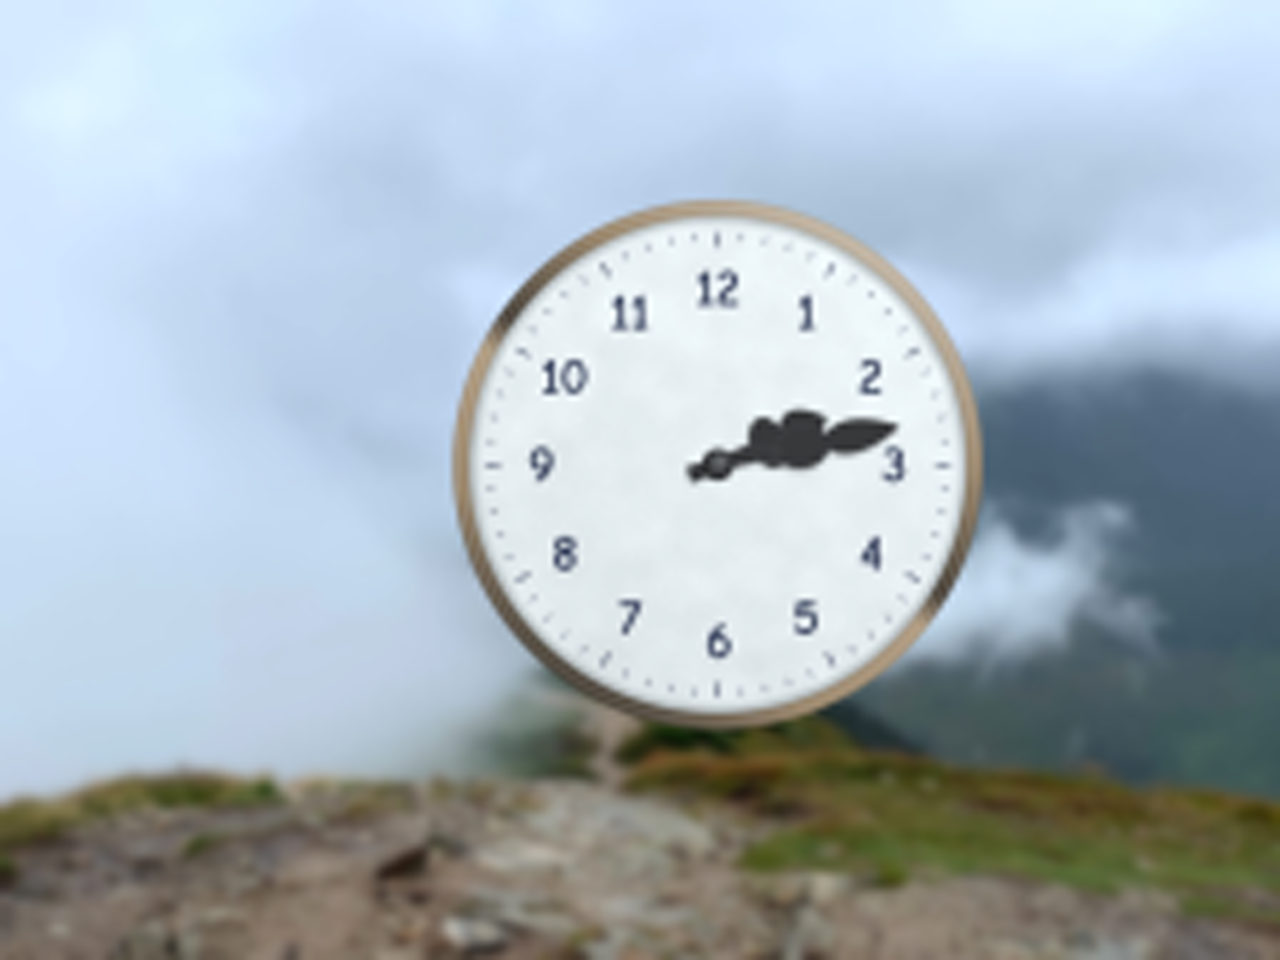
2:13
